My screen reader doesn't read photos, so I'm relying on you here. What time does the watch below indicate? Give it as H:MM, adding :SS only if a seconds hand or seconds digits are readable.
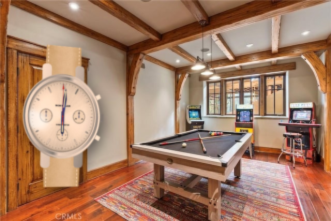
6:01
